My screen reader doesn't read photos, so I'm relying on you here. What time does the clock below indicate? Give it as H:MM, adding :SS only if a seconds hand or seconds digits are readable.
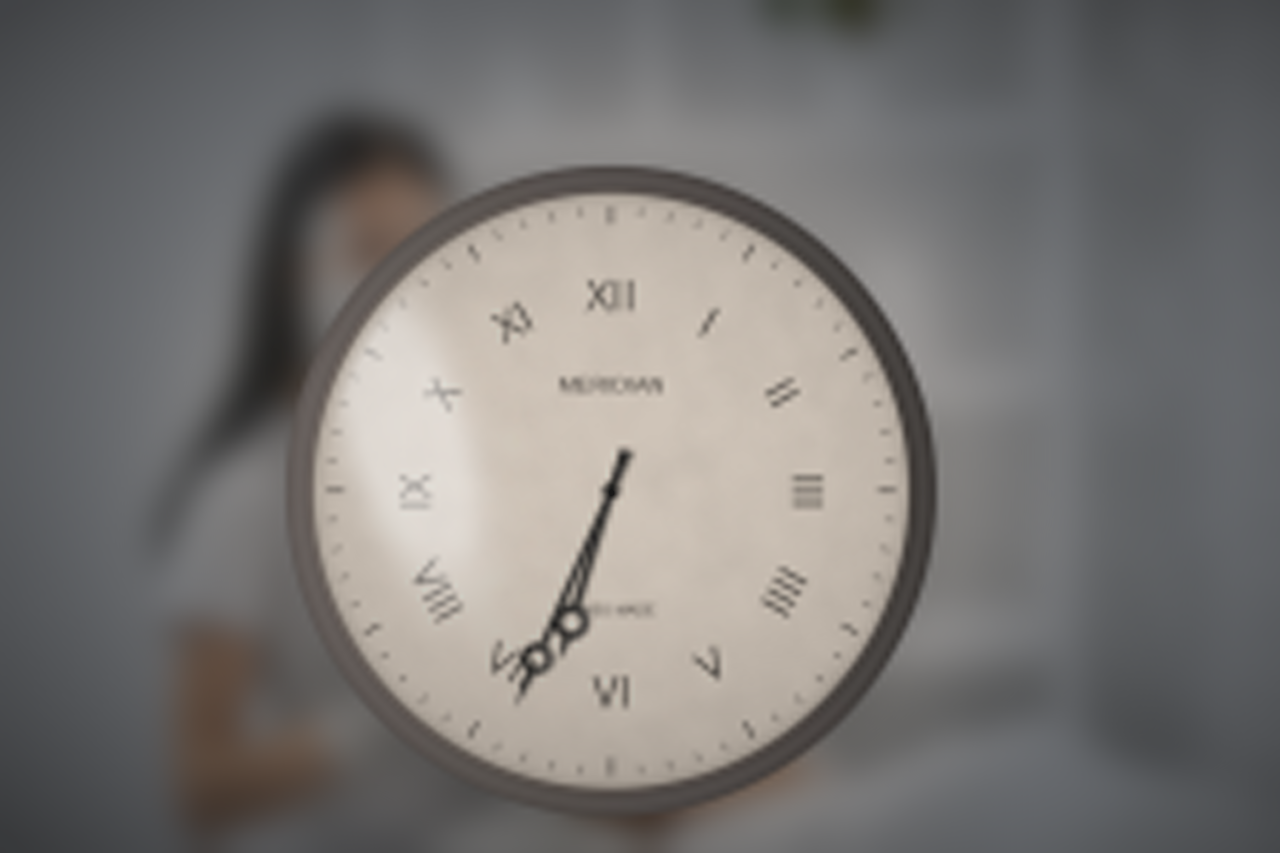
6:34
